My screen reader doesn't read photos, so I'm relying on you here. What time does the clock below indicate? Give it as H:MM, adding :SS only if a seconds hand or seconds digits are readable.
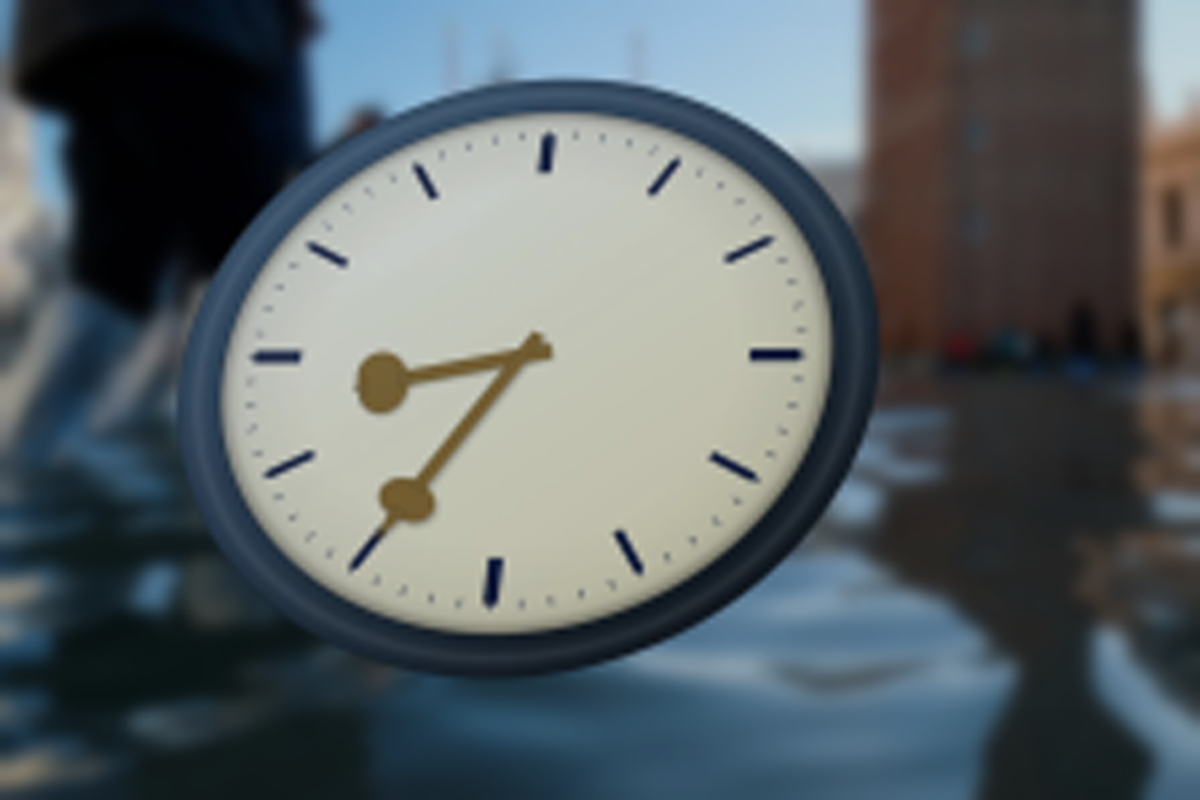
8:35
